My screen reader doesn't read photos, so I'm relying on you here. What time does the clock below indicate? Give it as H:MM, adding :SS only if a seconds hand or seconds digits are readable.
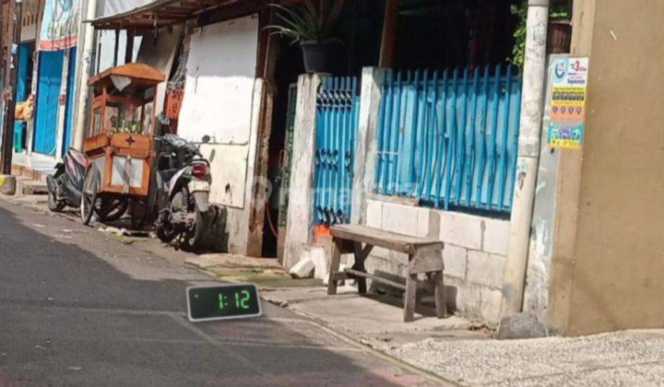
1:12
